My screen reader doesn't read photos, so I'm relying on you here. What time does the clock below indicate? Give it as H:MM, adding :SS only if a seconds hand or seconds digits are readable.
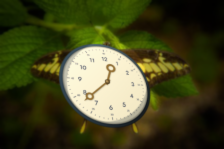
12:38
